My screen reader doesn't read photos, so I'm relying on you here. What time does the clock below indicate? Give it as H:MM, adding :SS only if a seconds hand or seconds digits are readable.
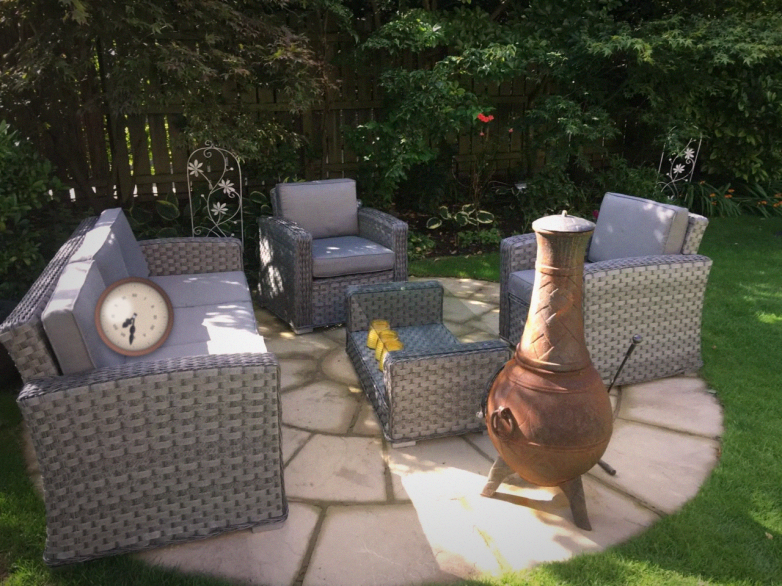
7:31
